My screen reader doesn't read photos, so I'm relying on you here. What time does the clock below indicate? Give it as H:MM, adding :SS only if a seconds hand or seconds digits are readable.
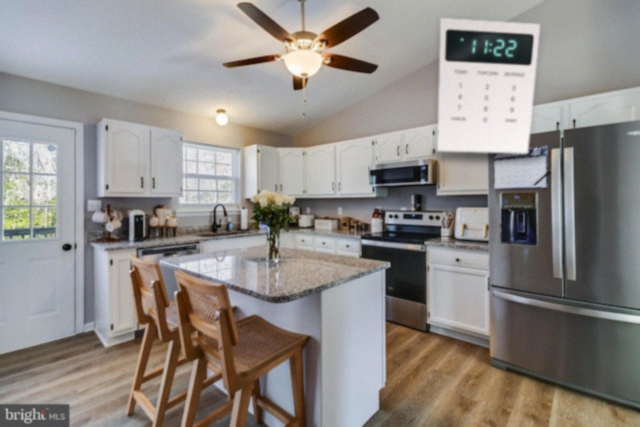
11:22
